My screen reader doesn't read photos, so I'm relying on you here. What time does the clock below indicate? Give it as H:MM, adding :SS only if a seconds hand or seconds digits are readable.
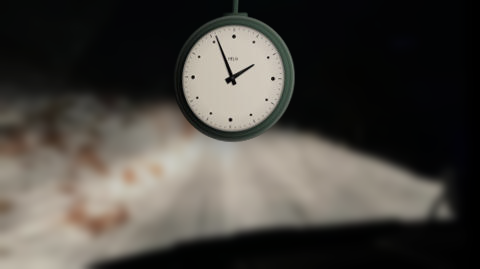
1:56
